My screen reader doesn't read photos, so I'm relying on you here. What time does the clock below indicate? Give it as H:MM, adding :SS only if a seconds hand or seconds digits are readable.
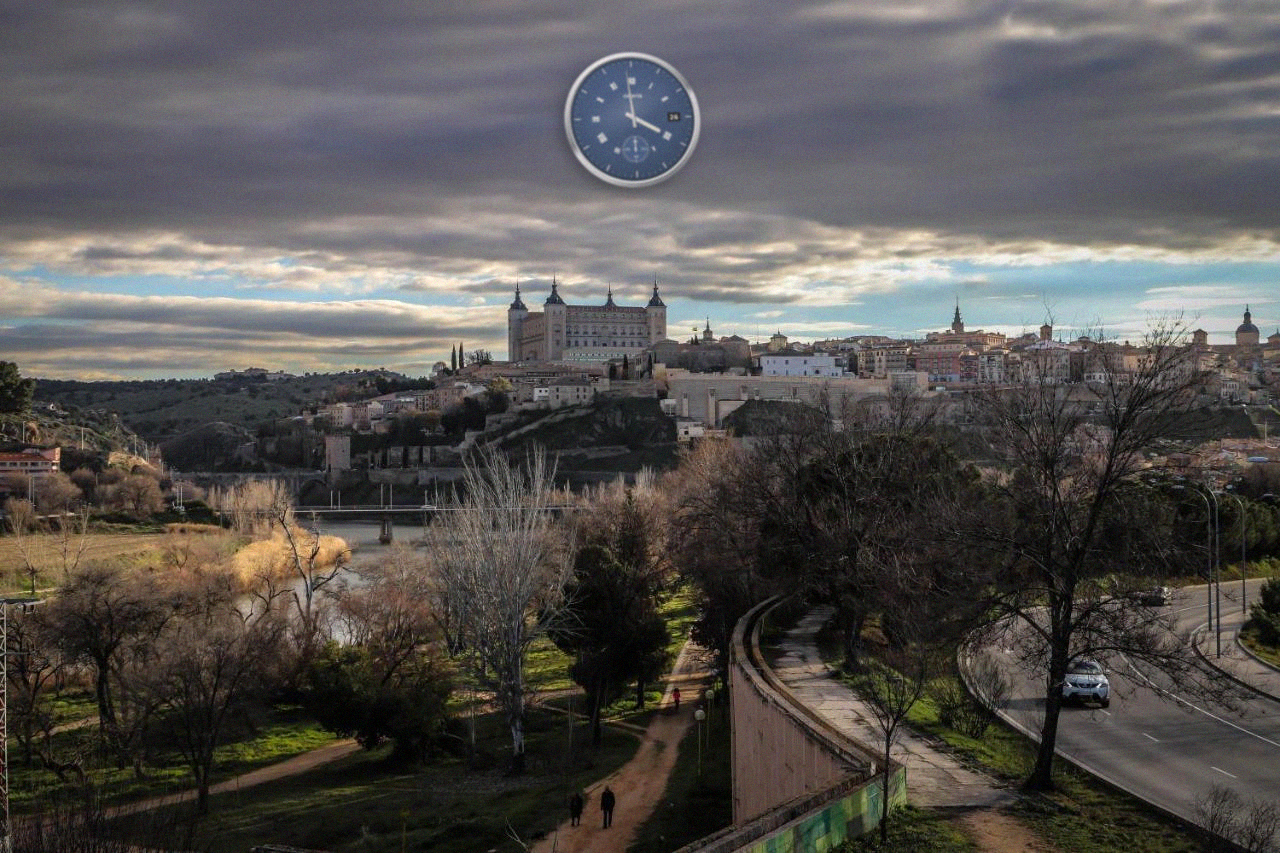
3:59
